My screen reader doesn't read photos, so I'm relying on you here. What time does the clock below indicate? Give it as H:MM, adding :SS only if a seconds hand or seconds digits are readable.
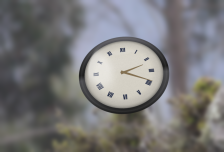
2:19
